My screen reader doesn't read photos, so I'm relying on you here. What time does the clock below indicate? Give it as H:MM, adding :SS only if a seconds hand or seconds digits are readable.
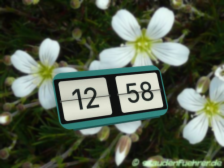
12:58
